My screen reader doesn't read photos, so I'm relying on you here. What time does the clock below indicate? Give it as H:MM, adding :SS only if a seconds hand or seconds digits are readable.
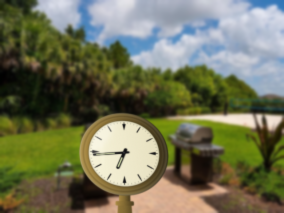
6:44
